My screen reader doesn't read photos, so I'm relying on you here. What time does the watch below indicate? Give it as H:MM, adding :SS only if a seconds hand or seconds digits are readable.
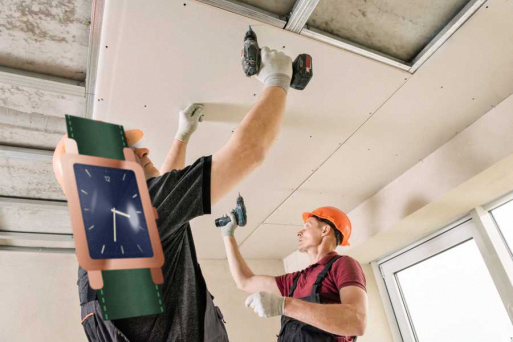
3:32
